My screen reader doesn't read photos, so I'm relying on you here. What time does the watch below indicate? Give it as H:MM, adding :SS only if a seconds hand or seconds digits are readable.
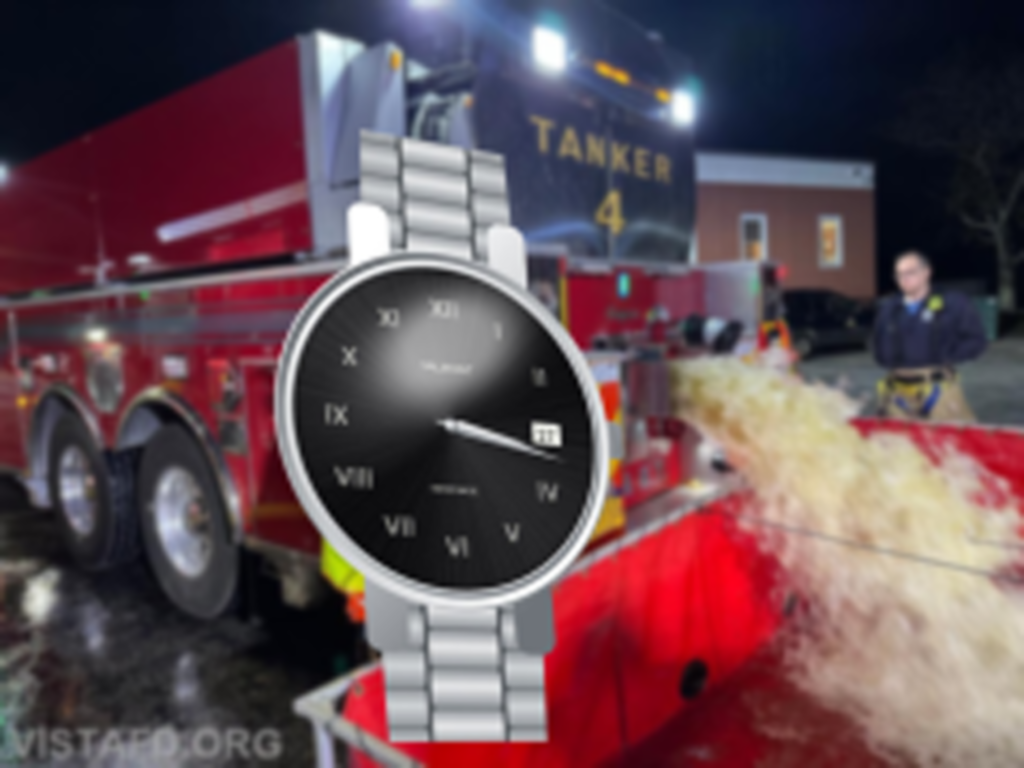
3:17
